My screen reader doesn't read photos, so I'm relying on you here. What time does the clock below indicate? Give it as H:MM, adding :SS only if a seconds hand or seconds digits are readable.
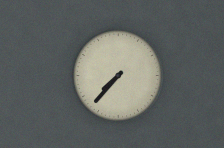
7:37
